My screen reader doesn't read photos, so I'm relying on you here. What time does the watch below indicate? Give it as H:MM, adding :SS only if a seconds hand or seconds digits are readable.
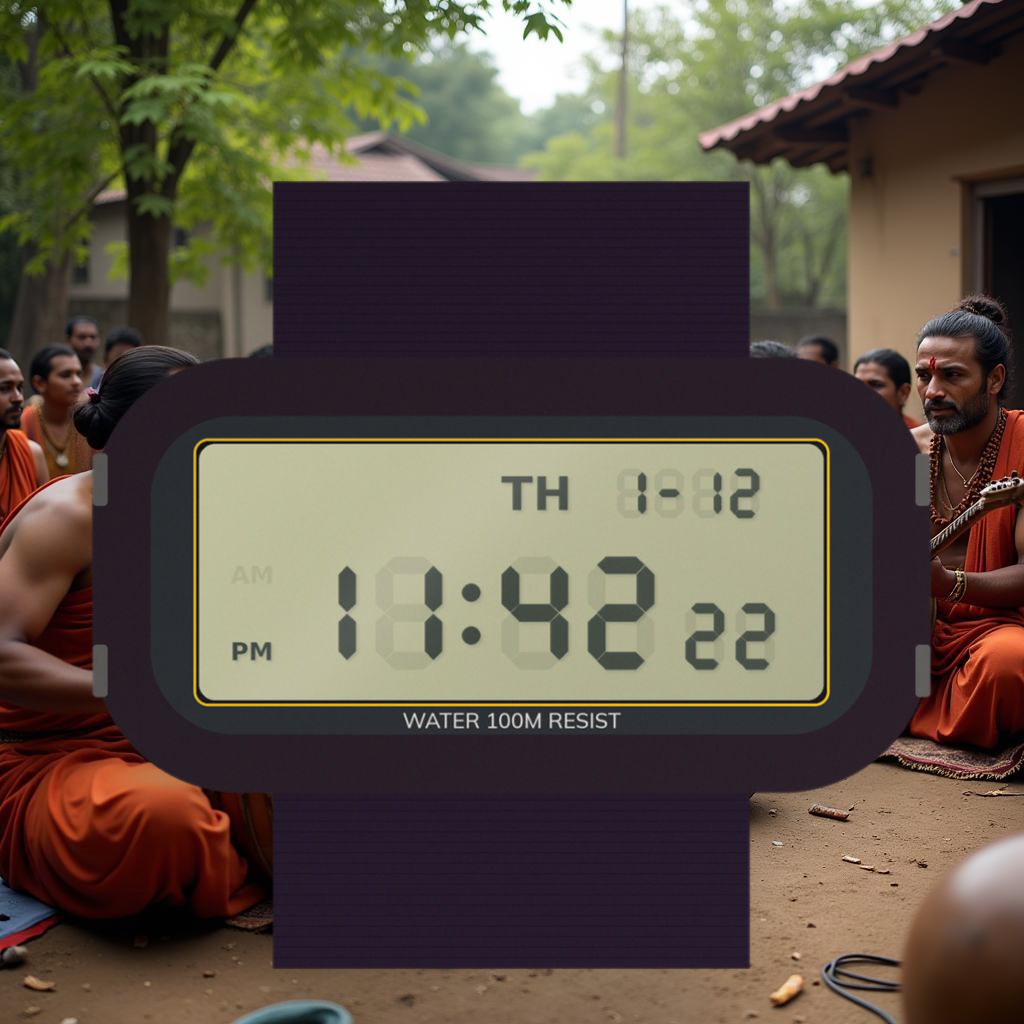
11:42:22
